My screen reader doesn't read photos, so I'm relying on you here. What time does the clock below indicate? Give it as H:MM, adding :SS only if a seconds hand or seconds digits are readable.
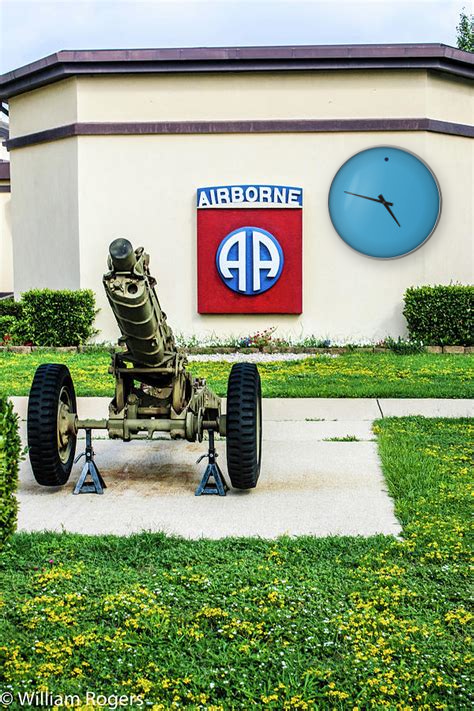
4:47
